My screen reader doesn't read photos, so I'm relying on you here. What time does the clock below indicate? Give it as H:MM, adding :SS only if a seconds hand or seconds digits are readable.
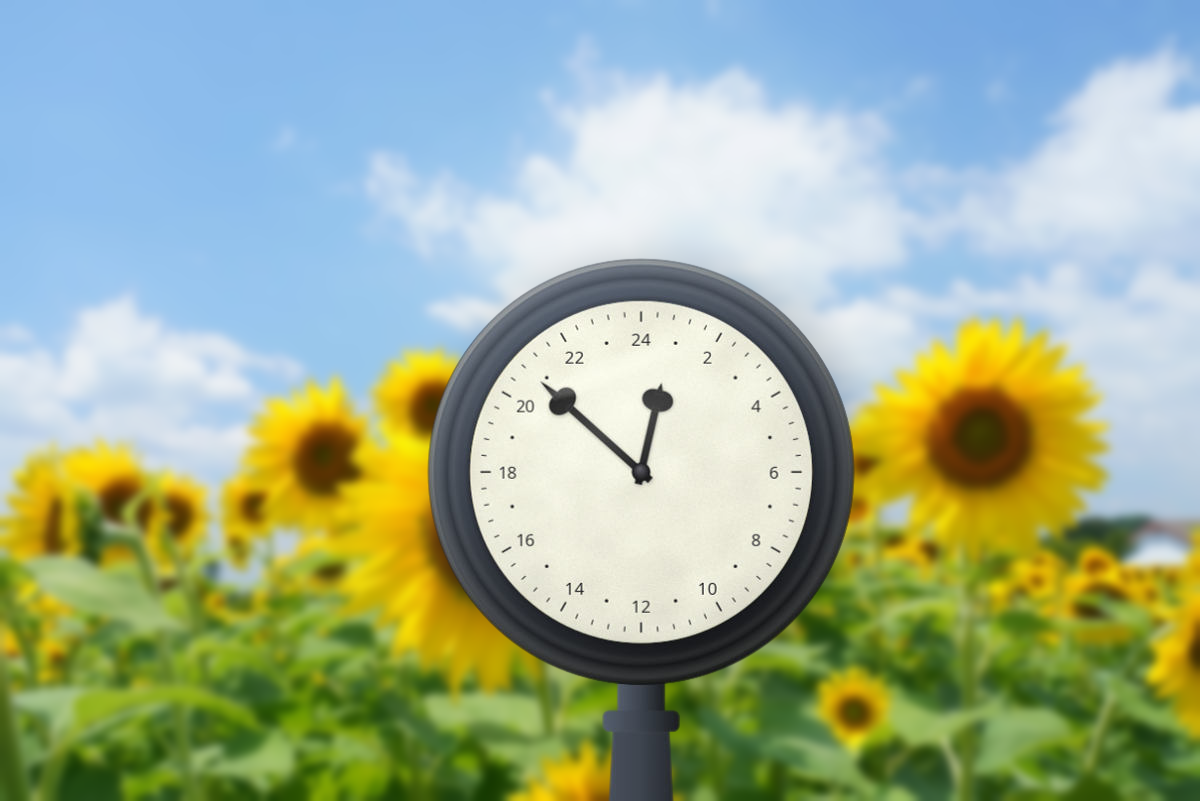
0:52
